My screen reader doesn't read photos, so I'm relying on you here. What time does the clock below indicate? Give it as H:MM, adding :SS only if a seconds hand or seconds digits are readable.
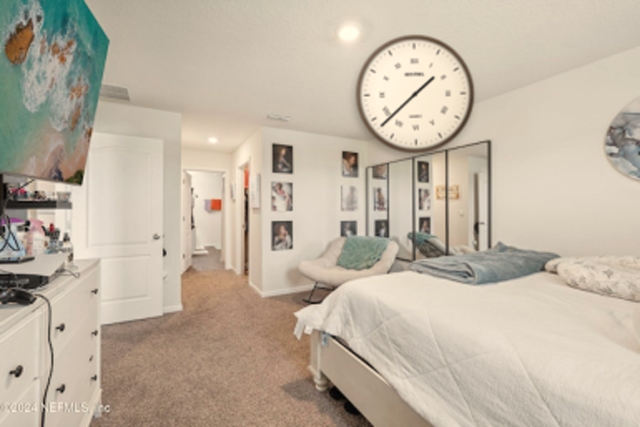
1:38
